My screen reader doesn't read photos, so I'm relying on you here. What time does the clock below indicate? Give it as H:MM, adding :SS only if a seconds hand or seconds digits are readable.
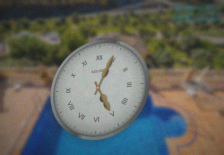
5:04
